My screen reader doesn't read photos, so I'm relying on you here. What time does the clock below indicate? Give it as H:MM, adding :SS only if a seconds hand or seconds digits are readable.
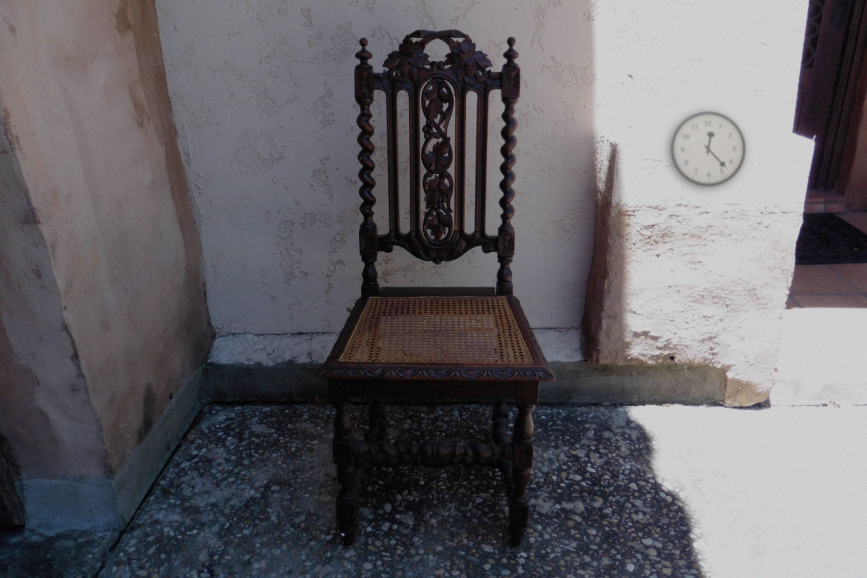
12:23
